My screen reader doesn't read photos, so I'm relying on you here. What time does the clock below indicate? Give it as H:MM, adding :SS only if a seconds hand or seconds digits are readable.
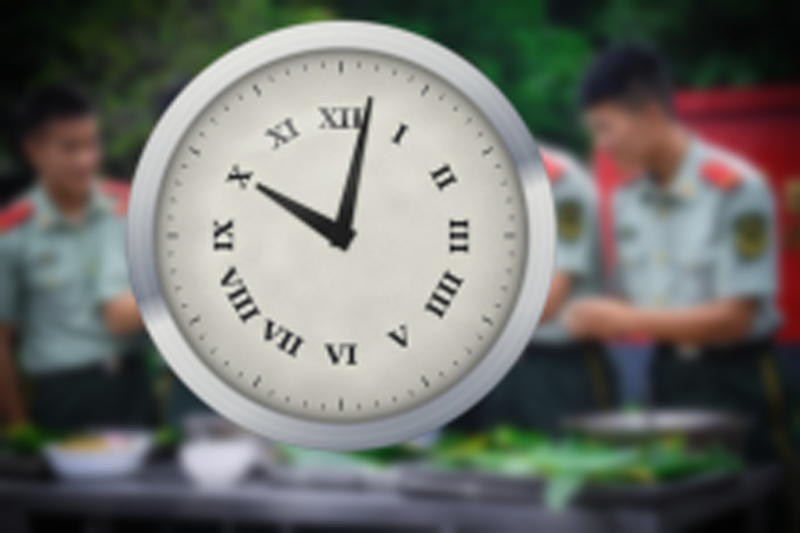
10:02
